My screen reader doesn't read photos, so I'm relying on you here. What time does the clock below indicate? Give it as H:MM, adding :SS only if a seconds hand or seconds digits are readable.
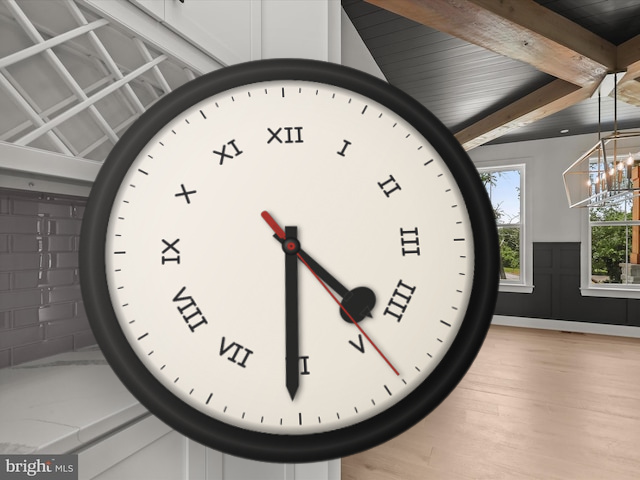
4:30:24
